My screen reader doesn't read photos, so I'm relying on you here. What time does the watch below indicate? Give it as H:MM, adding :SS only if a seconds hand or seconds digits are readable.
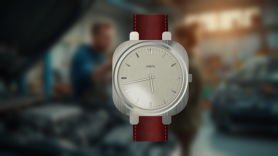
5:43
